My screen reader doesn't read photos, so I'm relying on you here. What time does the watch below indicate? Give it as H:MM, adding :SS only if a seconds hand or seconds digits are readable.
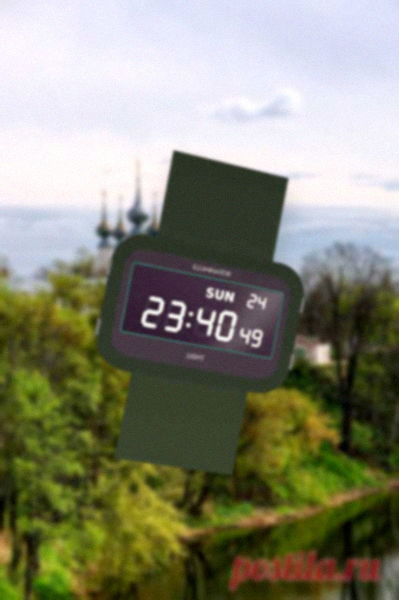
23:40:49
